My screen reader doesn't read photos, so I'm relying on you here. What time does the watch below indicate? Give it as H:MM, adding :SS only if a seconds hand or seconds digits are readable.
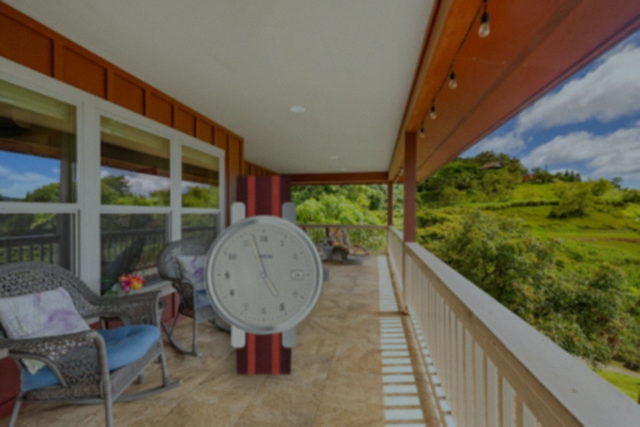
4:57
